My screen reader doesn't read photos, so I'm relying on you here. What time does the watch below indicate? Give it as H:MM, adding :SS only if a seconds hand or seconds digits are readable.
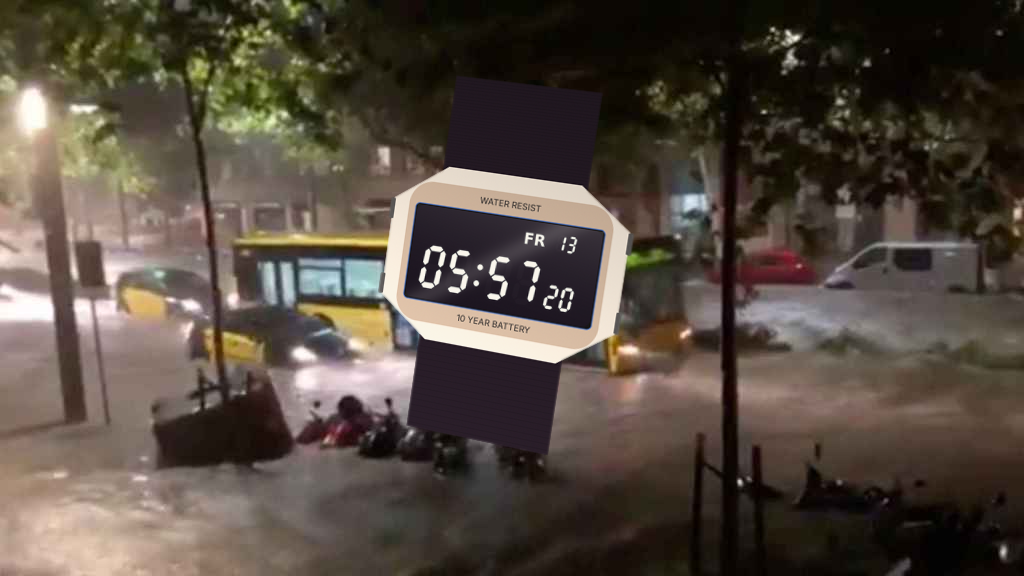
5:57:20
